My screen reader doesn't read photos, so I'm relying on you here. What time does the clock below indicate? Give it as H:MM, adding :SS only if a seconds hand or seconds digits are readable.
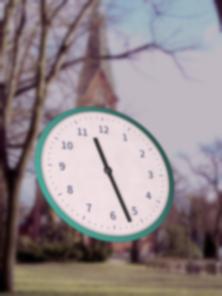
11:27
